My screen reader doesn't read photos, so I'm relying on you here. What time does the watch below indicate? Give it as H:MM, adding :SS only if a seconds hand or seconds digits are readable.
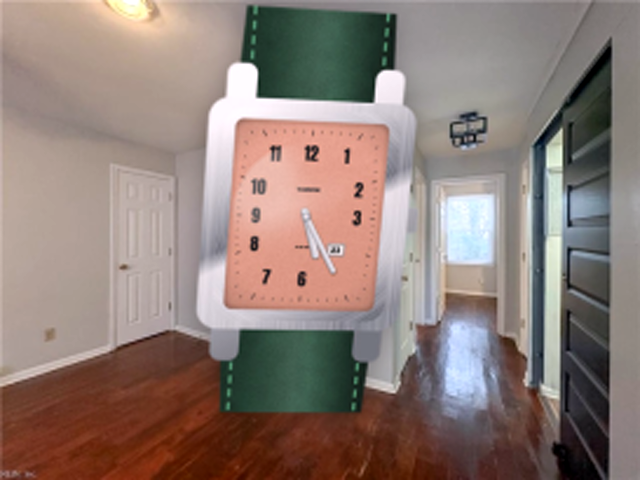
5:25
